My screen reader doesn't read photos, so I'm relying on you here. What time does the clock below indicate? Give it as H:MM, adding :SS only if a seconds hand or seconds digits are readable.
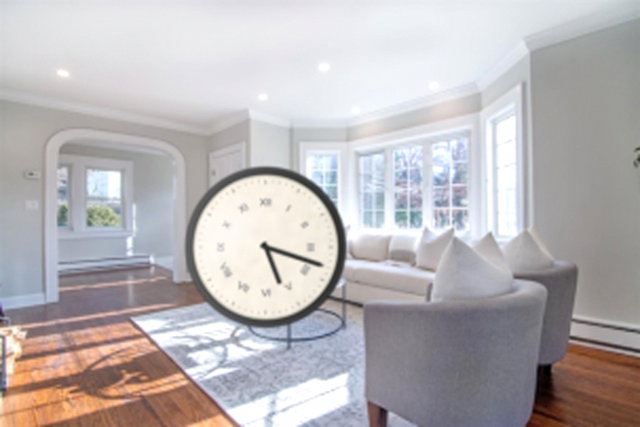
5:18
